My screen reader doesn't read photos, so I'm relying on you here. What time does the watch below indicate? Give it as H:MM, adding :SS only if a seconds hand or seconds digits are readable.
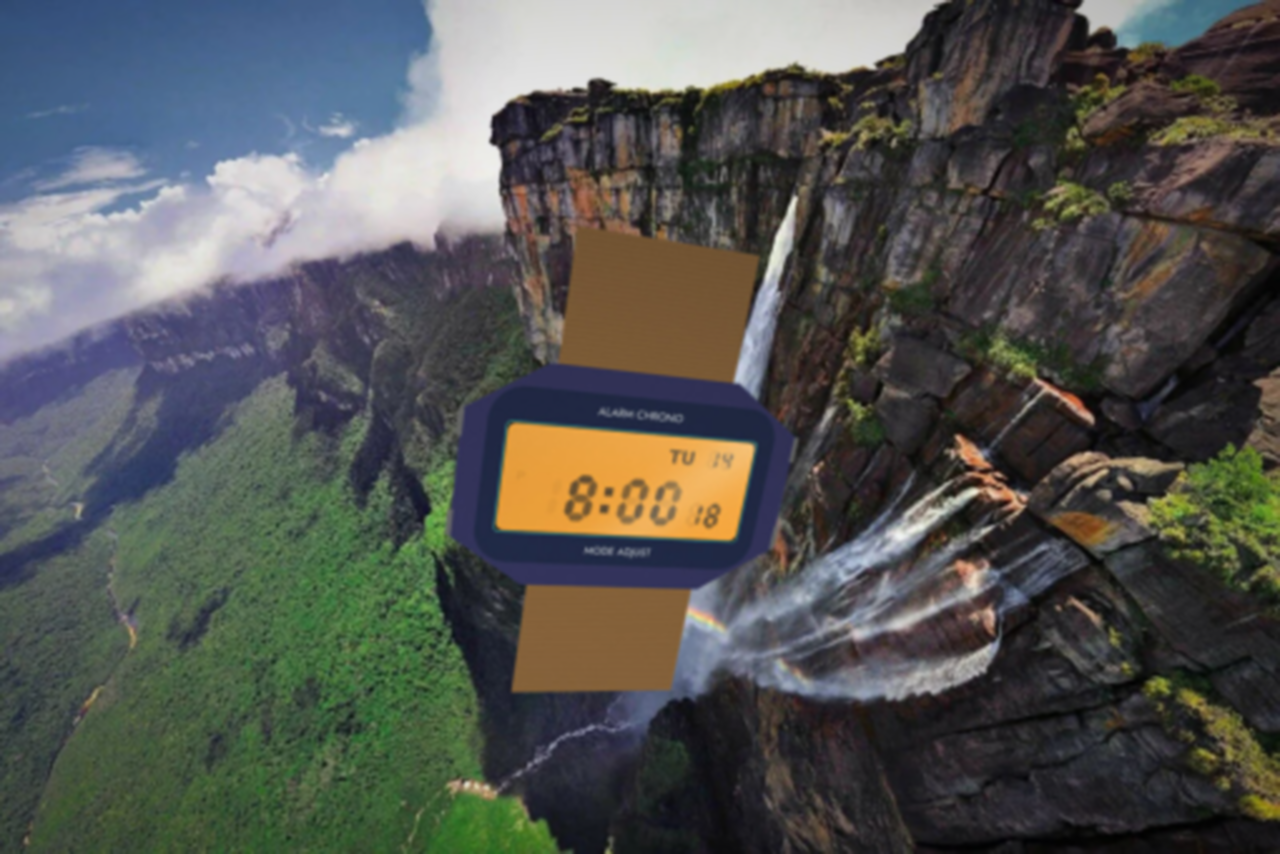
8:00:18
